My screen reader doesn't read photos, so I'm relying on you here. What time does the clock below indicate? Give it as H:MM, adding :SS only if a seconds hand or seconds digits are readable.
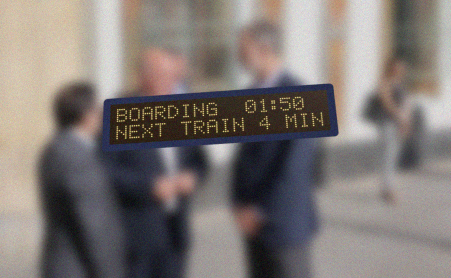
1:50
